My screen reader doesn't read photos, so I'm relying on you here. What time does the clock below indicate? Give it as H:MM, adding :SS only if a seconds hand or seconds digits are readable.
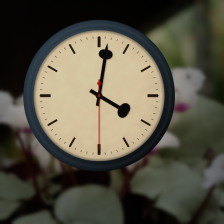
4:01:30
